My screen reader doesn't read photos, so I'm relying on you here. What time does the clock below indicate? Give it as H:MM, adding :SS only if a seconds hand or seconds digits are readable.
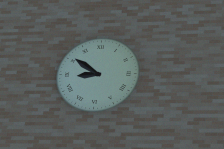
8:51
